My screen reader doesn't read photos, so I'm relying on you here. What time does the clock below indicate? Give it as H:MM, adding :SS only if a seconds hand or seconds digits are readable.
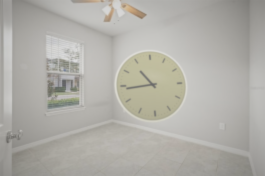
10:44
